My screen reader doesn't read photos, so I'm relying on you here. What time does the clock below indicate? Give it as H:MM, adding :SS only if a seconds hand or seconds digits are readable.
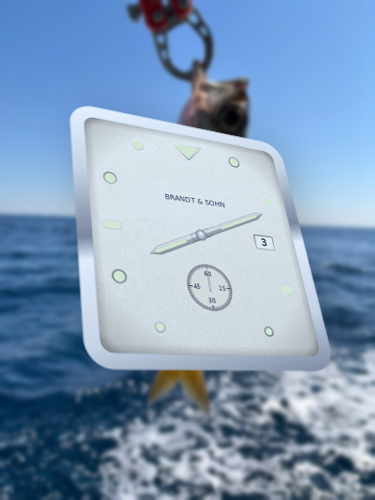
8:11
